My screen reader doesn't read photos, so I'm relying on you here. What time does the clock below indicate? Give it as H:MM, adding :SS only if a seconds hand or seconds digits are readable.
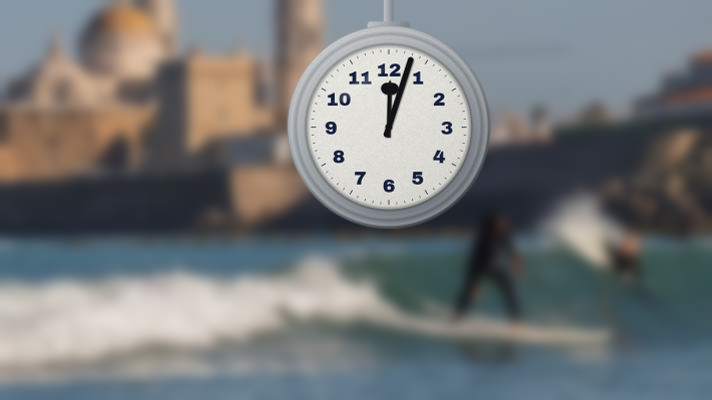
12:03
